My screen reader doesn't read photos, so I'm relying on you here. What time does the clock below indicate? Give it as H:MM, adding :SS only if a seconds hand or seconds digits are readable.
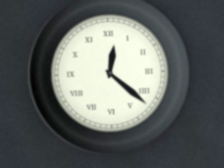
12:22
